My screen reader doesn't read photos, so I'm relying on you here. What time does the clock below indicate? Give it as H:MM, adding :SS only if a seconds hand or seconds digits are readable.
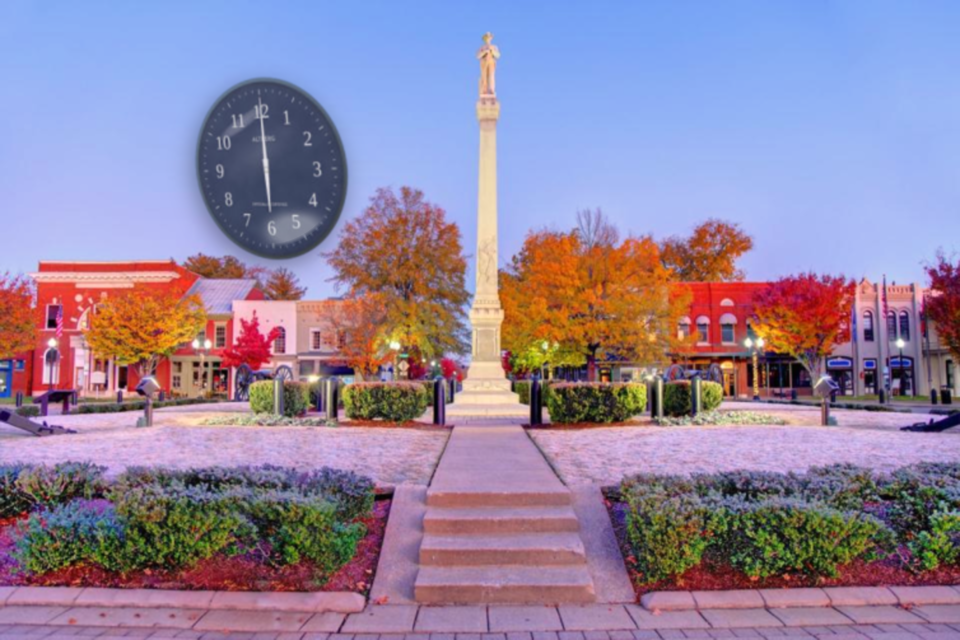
6:00
